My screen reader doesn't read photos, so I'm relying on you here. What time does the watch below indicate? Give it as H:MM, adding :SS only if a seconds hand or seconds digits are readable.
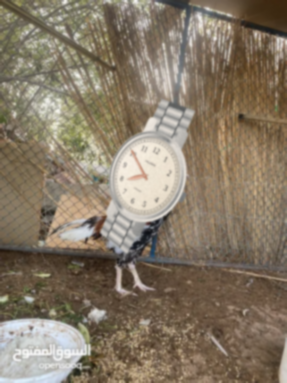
7:50
